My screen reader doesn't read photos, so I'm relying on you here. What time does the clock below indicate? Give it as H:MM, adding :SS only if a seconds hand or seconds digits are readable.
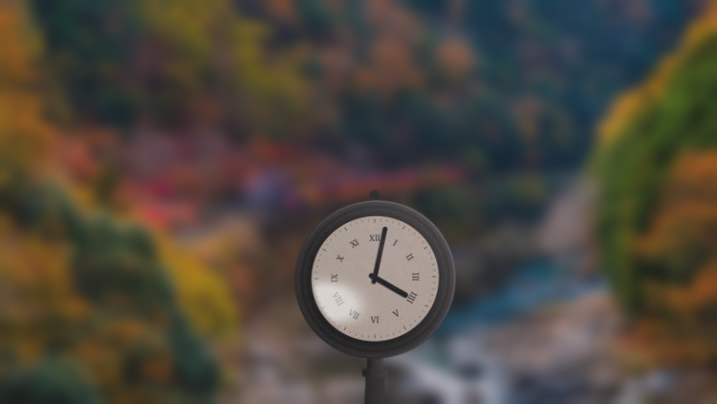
4:02
